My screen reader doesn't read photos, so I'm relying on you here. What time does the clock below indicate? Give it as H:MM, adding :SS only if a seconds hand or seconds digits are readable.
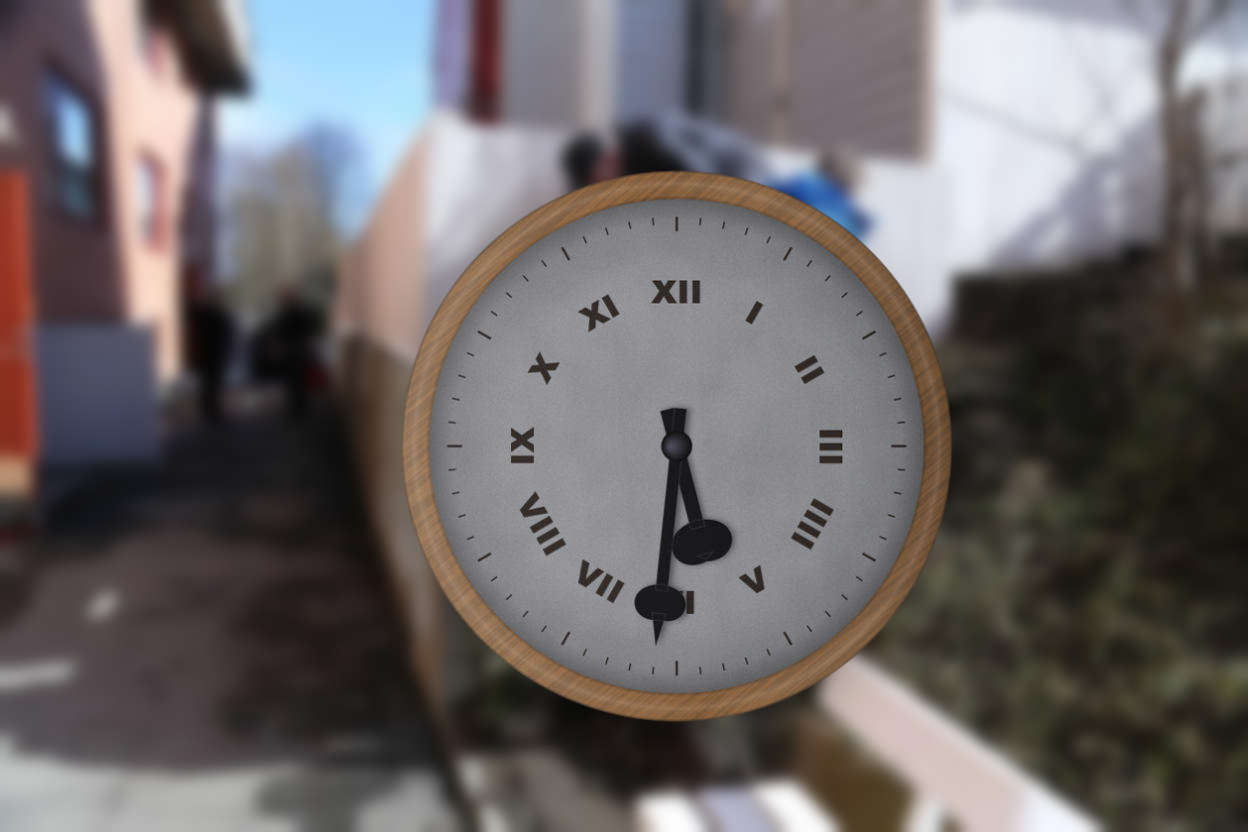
5:31
